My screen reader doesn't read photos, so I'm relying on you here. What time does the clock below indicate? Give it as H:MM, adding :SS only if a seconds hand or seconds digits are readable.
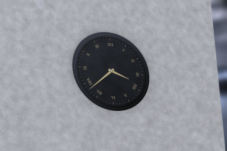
3:38
